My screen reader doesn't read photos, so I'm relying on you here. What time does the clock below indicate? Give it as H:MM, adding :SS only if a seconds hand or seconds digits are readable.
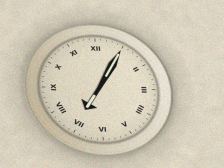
7:05
